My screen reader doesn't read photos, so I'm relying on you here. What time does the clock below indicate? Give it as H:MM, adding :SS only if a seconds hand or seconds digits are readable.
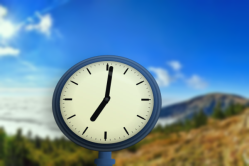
7:01
